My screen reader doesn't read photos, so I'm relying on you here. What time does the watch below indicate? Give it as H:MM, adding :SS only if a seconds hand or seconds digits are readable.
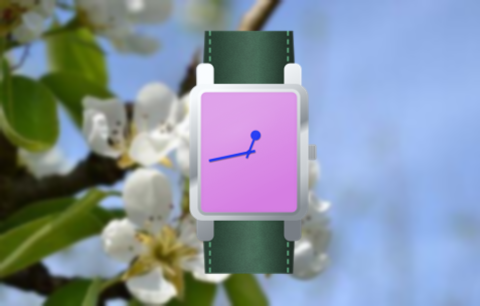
12:43
